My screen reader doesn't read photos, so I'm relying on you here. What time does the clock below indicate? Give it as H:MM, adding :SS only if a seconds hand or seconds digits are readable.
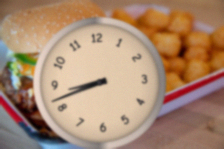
8:42
